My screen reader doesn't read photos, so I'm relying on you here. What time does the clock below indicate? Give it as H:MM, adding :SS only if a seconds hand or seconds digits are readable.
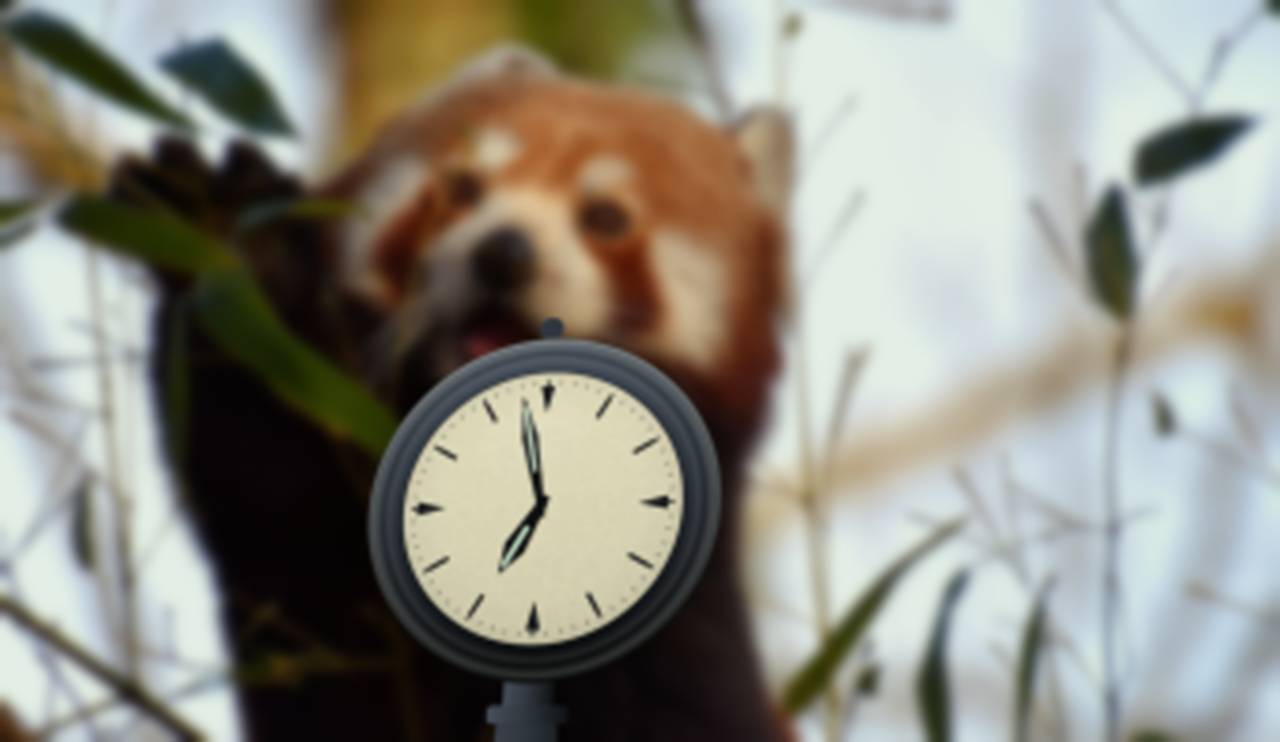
6:58
